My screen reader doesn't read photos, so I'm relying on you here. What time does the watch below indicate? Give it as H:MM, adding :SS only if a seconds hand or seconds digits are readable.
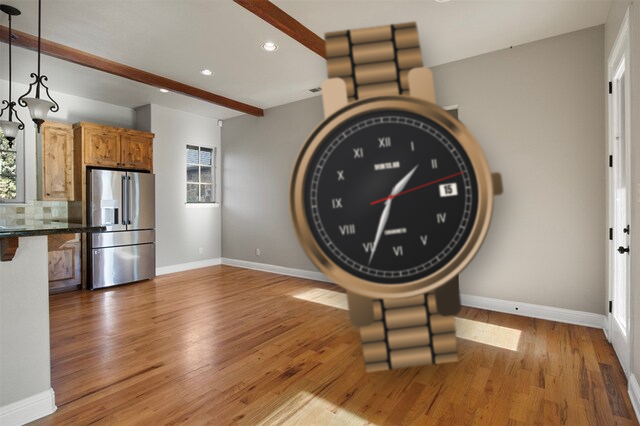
1:34:13
